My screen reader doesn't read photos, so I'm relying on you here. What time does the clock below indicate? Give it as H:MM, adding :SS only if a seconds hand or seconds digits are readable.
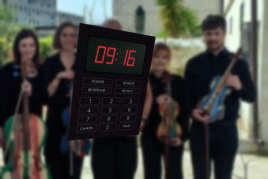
9:16
